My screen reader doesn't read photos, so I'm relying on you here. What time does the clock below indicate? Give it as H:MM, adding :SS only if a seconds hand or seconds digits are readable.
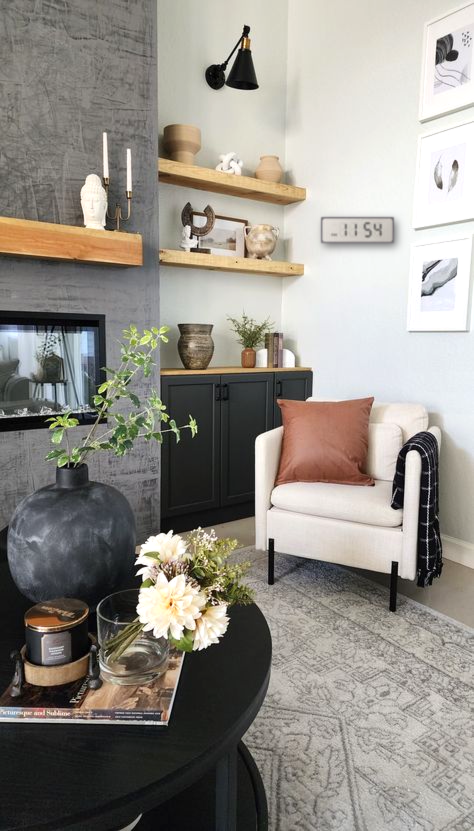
11:54
